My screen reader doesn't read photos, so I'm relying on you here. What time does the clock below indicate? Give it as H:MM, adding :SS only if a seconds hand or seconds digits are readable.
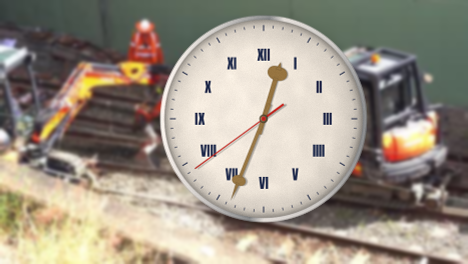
12:33:39
